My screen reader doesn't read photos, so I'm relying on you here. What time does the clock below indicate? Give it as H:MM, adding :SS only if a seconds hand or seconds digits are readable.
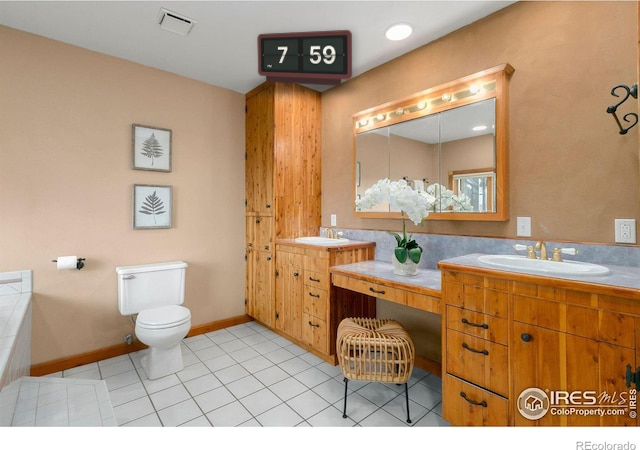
7:59
